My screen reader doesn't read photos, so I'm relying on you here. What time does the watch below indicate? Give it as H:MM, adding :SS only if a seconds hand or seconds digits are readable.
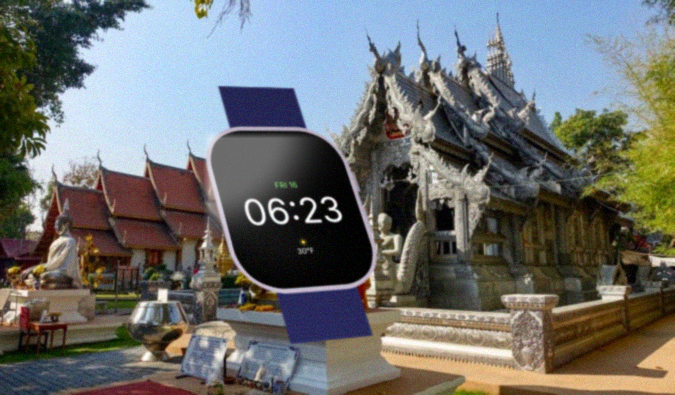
6:23
